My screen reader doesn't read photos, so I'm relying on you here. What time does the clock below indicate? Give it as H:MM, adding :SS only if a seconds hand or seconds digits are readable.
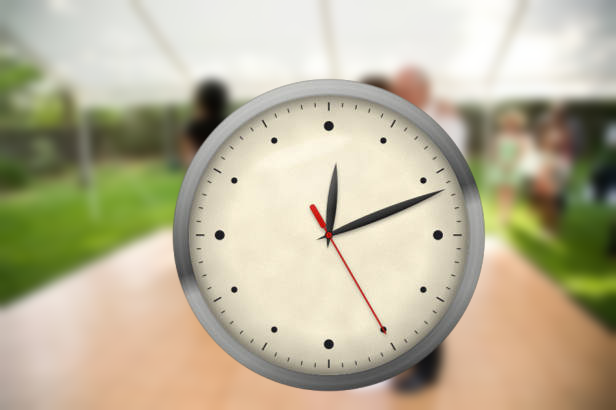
12:11:25
